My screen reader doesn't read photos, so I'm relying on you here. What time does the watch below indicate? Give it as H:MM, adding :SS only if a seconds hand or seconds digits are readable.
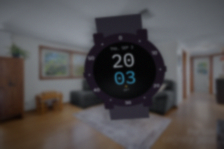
20:03
